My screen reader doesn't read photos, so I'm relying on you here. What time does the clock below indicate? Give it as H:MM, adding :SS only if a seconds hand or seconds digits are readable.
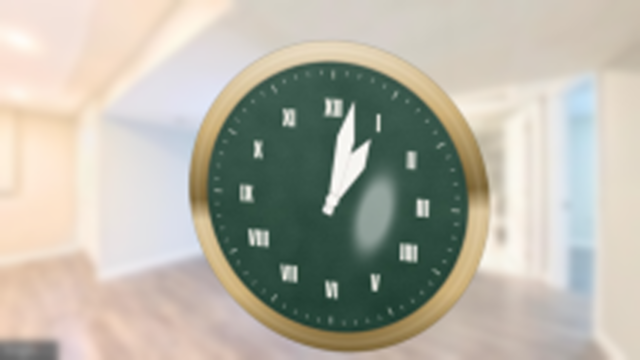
1:02
